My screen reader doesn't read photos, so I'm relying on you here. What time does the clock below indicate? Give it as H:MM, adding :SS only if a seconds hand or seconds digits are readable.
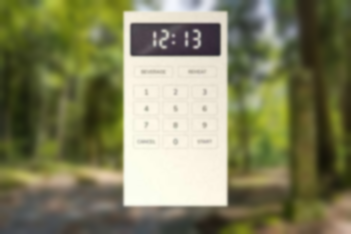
12:13
